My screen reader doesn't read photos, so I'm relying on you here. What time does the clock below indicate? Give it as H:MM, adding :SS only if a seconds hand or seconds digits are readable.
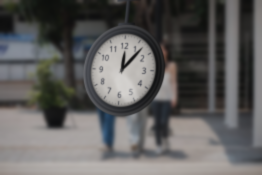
12:07
